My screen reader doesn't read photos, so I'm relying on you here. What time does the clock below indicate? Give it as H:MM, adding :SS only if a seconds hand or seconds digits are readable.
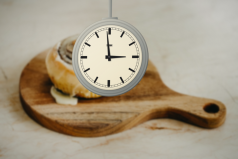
2:59
